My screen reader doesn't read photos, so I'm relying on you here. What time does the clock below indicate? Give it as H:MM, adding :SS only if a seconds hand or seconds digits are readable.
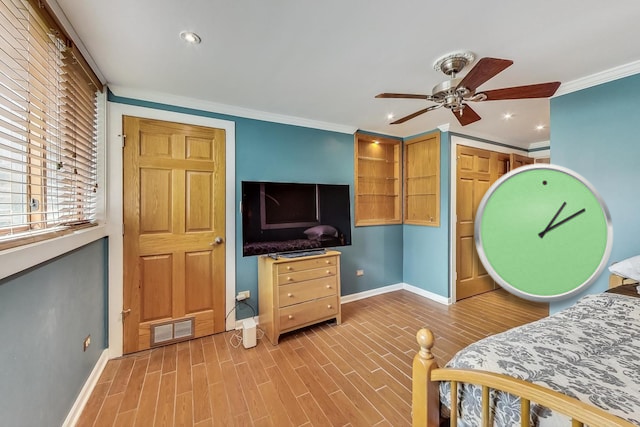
1:10
